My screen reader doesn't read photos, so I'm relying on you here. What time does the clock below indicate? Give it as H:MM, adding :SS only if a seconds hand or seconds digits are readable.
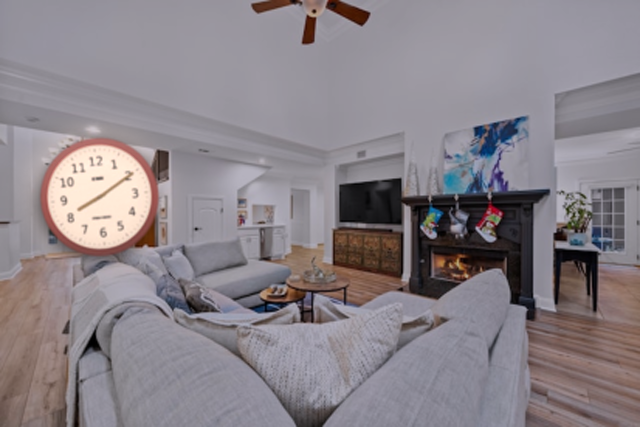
8:10
